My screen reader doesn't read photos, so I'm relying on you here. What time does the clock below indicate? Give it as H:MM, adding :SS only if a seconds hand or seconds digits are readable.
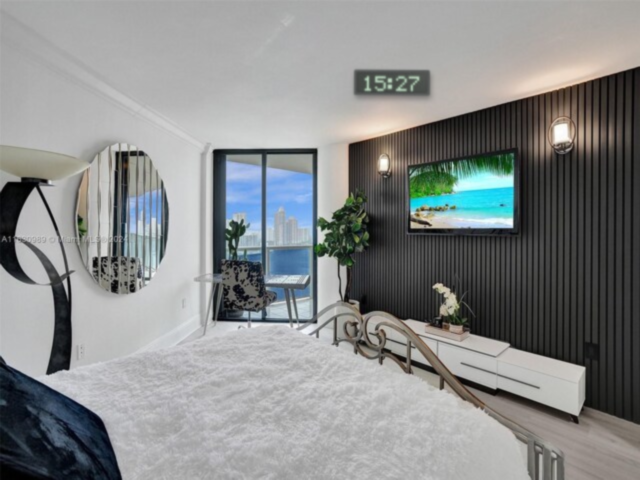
15:27
